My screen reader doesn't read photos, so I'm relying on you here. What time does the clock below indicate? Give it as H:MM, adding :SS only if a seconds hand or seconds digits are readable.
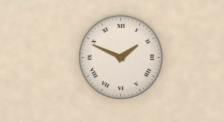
1:49
